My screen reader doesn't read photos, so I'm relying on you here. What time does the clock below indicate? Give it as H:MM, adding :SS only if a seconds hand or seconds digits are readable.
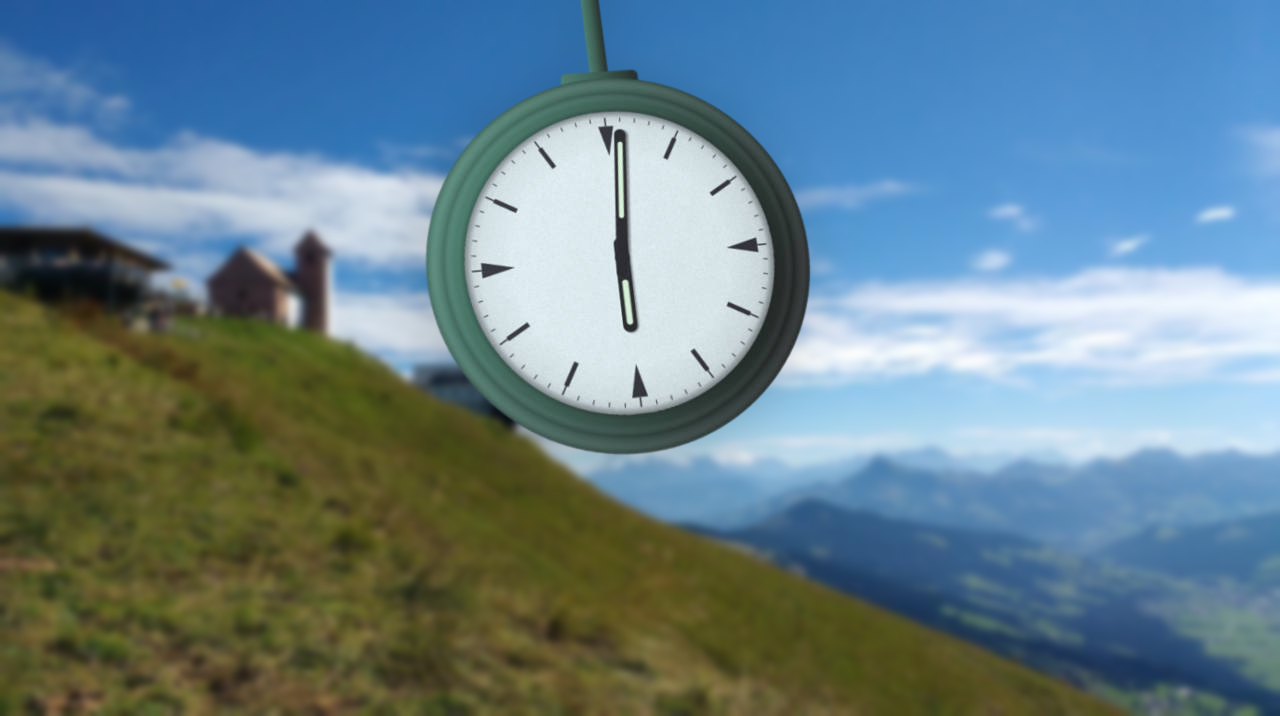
6:01
